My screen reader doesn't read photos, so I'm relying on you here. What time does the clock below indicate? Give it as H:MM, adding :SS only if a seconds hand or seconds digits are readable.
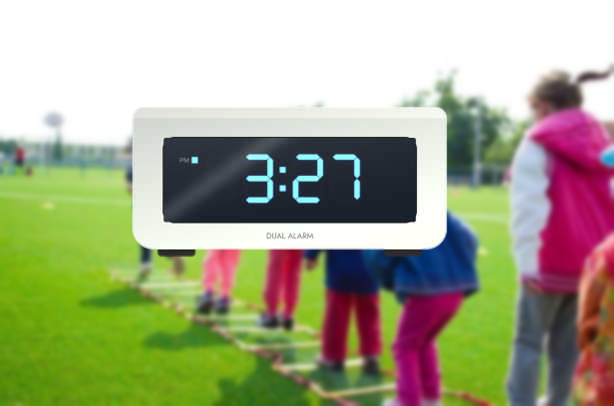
3:27
